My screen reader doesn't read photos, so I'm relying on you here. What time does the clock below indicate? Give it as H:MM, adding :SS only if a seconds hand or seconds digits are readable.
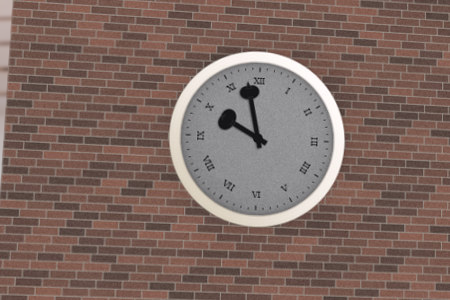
9:58
